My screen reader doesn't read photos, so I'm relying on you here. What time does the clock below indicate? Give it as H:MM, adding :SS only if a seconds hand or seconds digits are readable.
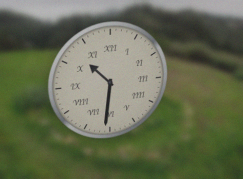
10:31
